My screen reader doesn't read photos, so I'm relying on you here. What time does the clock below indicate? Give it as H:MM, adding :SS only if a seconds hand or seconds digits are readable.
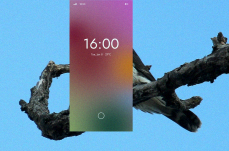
16:00
